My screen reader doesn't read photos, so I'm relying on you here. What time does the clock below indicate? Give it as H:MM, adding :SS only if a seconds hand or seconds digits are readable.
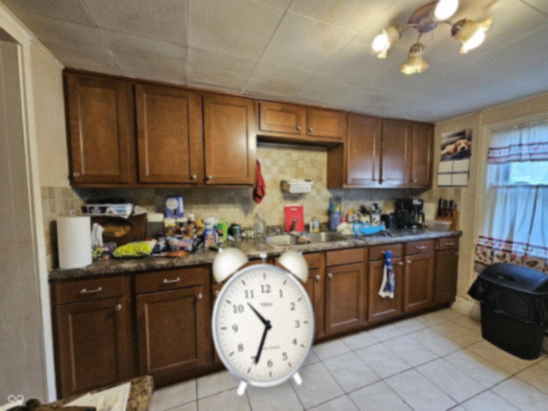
10:34
